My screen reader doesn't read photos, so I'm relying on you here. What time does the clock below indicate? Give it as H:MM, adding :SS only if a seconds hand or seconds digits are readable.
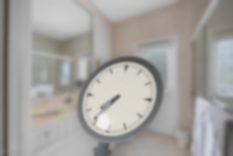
7:36
